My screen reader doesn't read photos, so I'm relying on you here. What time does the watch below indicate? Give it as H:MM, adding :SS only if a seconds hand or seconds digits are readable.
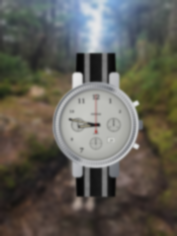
8:47
